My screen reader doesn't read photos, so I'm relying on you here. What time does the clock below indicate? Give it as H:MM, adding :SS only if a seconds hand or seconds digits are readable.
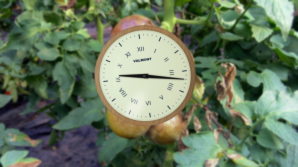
9:17
